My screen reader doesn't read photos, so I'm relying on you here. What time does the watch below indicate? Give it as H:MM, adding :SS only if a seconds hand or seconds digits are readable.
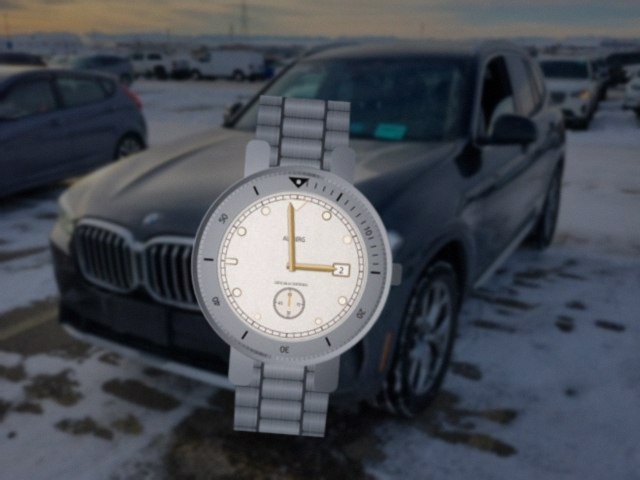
2:59
